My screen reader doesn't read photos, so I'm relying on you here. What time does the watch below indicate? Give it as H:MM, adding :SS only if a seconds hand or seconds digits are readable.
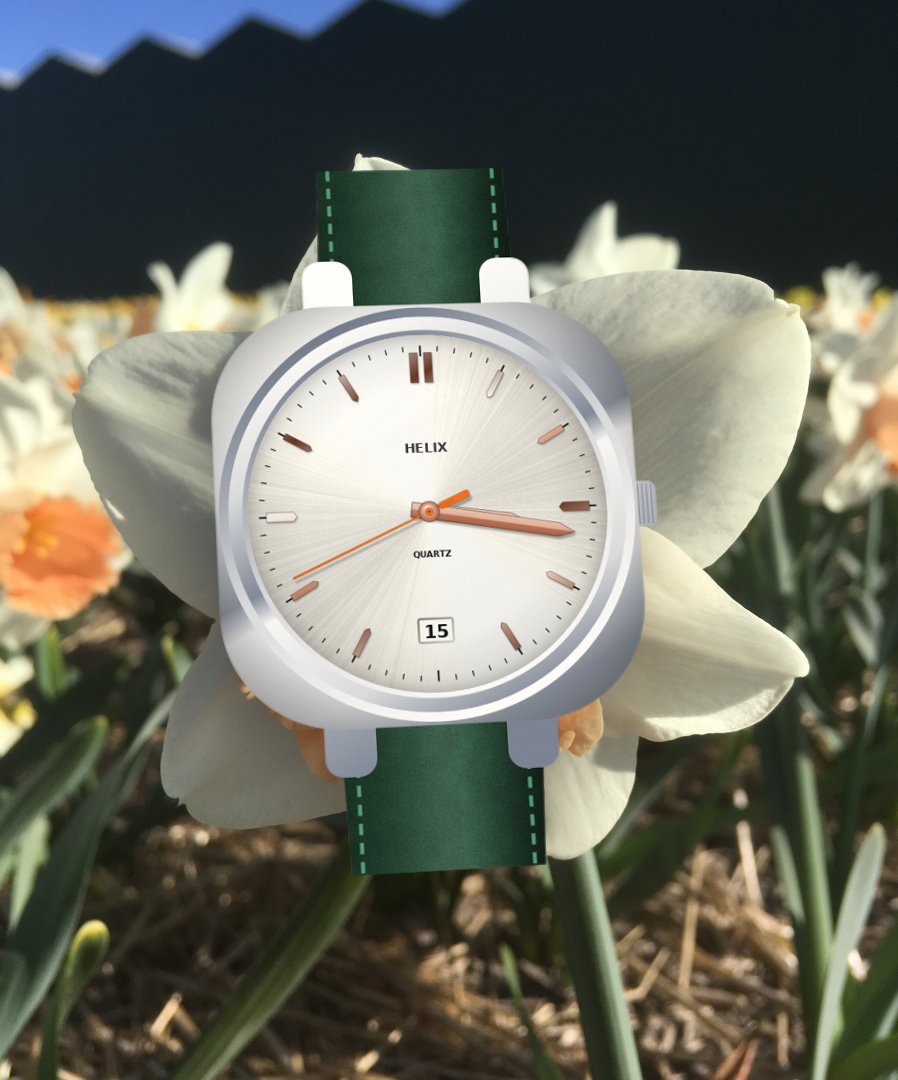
3:16:41
